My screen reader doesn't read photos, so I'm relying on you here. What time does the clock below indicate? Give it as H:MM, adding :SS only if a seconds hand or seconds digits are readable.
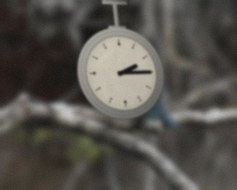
2:15
